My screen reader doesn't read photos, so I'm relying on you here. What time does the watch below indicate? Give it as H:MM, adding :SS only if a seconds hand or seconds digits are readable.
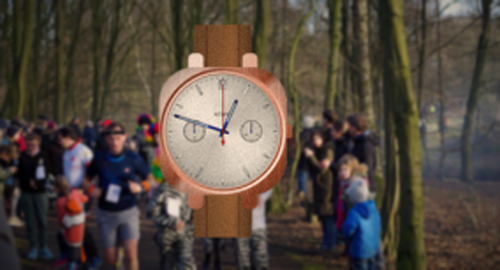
12:48
